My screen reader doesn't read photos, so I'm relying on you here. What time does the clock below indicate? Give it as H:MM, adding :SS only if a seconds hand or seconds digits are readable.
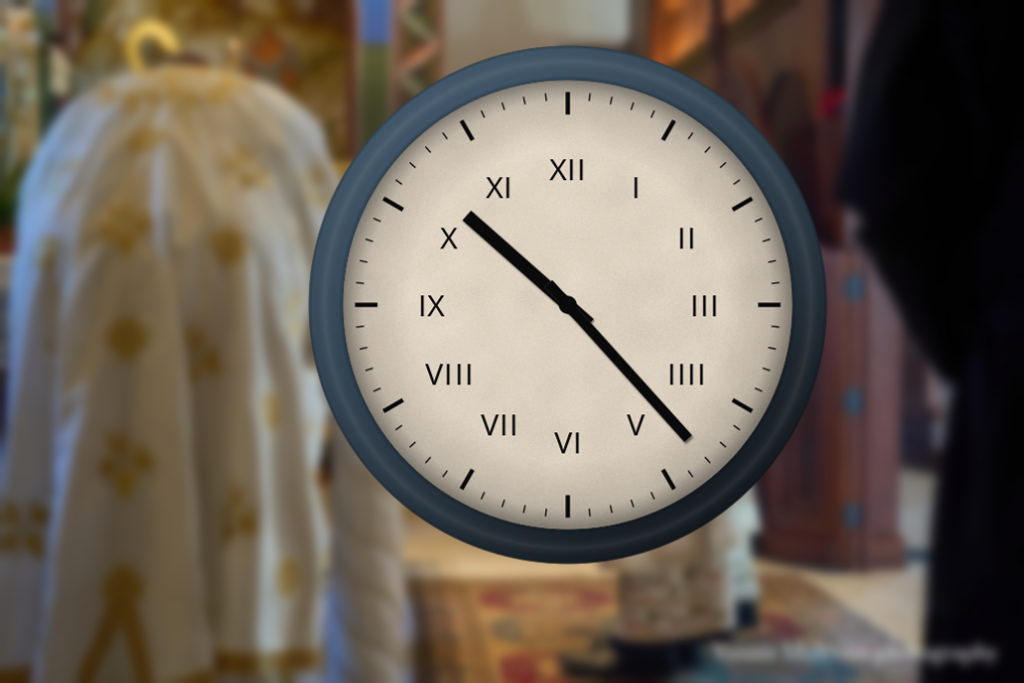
10:23
